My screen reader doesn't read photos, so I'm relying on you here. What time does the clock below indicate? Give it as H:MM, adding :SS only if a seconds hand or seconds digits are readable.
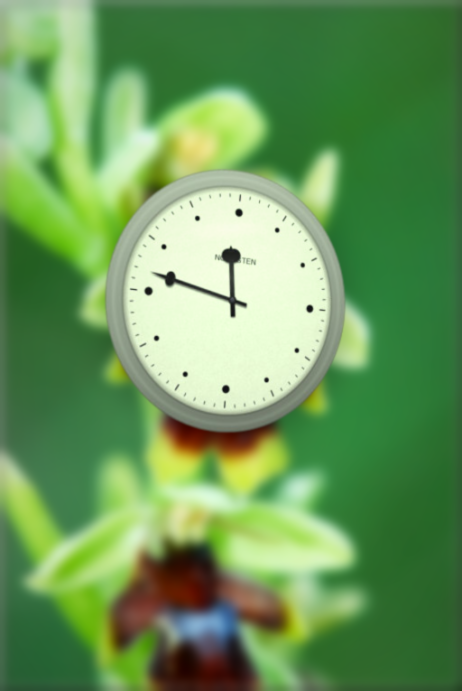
11:47
